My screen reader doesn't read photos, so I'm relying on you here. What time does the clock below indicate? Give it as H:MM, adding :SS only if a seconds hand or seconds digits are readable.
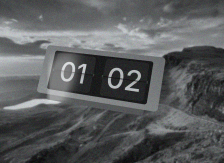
1:02
